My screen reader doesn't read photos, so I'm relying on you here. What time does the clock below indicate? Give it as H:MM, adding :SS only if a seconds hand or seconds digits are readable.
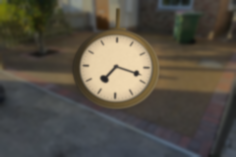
7:18
